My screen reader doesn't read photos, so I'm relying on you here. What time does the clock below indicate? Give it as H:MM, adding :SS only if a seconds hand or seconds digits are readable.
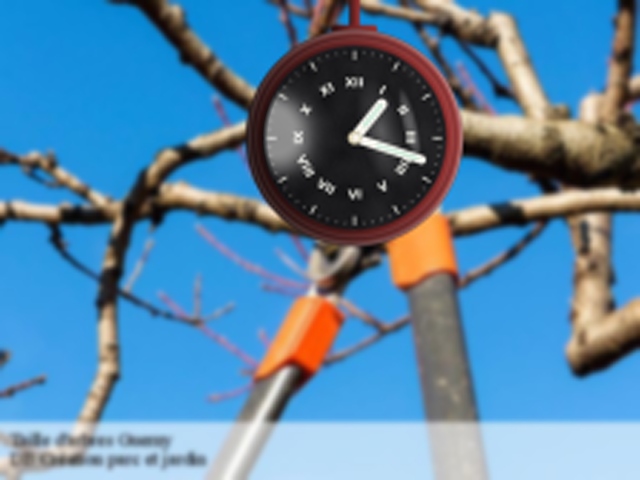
1:18
